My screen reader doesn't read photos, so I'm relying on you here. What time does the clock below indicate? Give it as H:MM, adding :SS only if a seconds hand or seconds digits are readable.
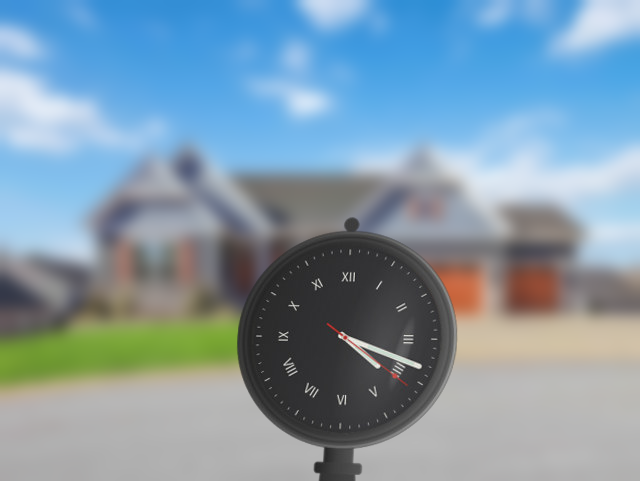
4:18:21
